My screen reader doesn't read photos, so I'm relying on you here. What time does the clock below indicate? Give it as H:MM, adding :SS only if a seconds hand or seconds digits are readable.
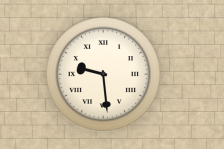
9:29
